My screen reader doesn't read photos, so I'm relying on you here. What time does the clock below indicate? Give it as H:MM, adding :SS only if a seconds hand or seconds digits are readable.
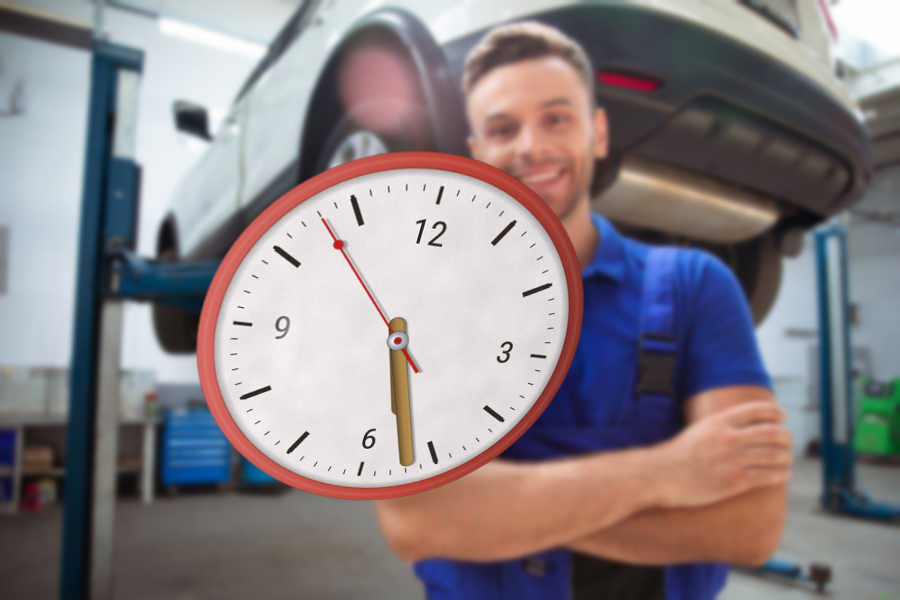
5:26:53
